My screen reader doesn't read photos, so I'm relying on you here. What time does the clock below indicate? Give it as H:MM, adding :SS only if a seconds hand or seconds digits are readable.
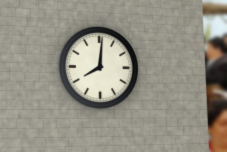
8:01
